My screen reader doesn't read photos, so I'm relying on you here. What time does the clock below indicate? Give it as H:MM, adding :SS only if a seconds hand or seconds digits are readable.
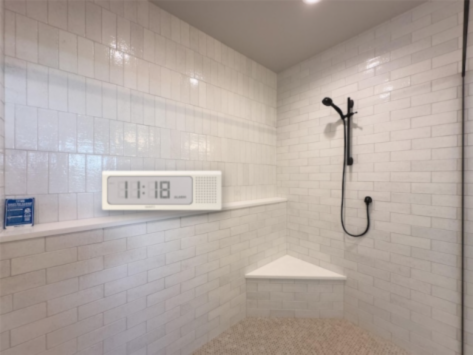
11:18
